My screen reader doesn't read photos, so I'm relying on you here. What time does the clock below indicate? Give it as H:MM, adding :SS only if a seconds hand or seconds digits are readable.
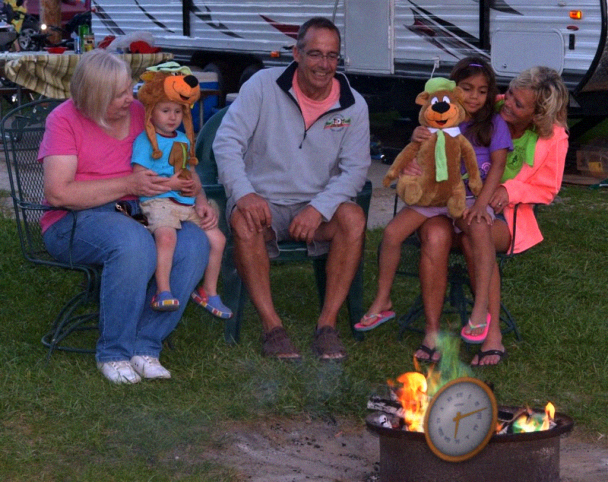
6:13
